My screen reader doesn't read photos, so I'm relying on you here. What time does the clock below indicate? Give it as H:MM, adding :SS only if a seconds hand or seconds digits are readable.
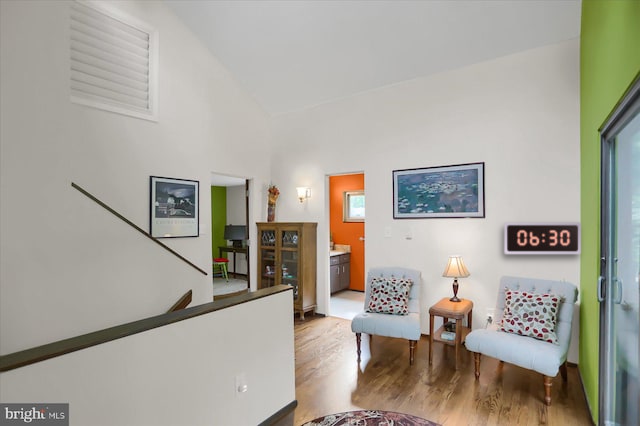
6:30
